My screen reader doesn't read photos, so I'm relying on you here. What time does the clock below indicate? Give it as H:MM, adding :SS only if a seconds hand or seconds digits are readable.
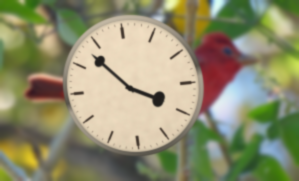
3:53
